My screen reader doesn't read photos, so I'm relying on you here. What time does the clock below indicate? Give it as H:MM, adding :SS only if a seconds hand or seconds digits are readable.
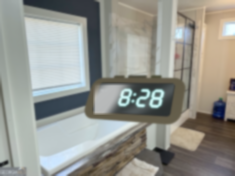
8:28
